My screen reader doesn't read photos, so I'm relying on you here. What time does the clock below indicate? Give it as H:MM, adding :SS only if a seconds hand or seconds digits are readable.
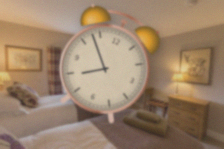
7:53
